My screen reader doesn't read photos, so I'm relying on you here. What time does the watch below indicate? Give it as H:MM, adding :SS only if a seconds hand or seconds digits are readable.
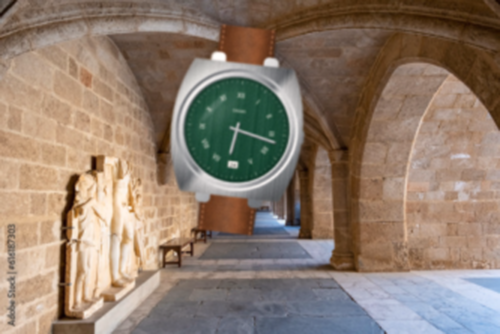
6:17
